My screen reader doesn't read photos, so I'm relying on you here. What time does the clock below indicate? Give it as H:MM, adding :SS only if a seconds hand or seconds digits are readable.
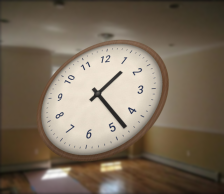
1:23
